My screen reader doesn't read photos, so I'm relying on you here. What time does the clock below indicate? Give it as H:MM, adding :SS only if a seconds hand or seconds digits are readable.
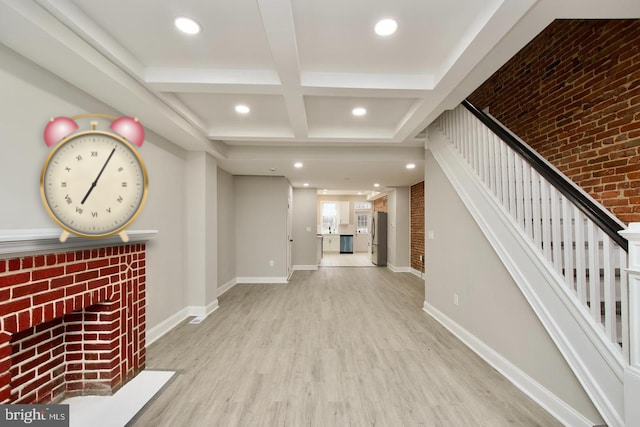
7:05
